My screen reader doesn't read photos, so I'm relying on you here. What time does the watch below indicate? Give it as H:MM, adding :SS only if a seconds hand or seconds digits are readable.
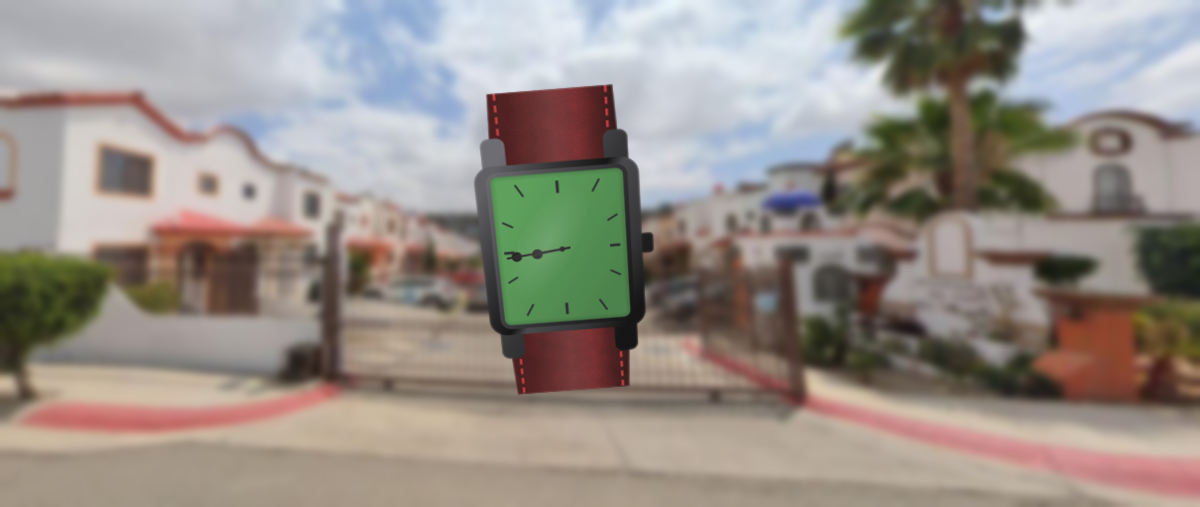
8:44
